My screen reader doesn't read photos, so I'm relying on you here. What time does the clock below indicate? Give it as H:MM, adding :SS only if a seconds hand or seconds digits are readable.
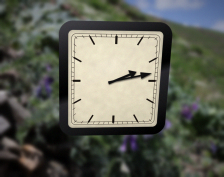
2:13
